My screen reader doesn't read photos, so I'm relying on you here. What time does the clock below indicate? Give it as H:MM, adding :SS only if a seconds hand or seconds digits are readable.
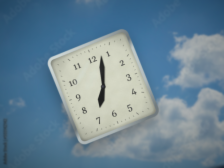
7:03
